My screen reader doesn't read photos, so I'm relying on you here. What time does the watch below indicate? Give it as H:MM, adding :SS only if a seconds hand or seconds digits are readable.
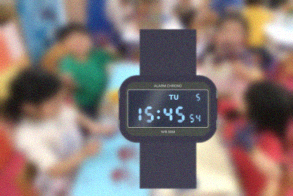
15:45
